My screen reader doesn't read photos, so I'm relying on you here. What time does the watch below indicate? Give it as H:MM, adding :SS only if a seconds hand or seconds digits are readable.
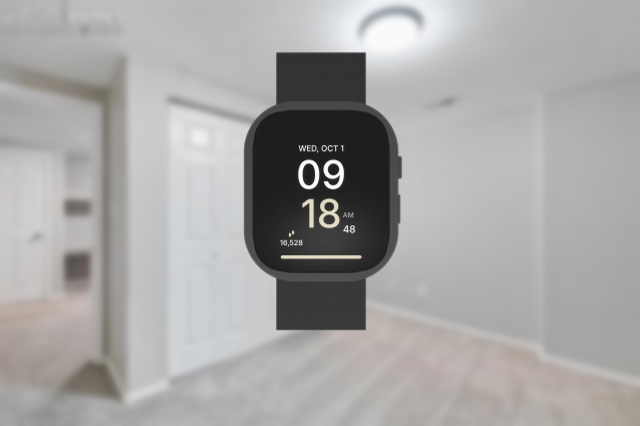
9:18:48
